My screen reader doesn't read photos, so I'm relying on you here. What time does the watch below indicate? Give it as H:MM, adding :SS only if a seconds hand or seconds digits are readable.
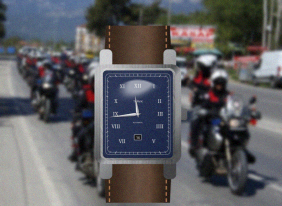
11:44
